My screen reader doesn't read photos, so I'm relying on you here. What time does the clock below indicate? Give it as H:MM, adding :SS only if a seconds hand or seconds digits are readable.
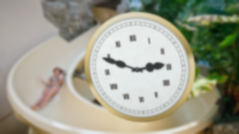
2:49
